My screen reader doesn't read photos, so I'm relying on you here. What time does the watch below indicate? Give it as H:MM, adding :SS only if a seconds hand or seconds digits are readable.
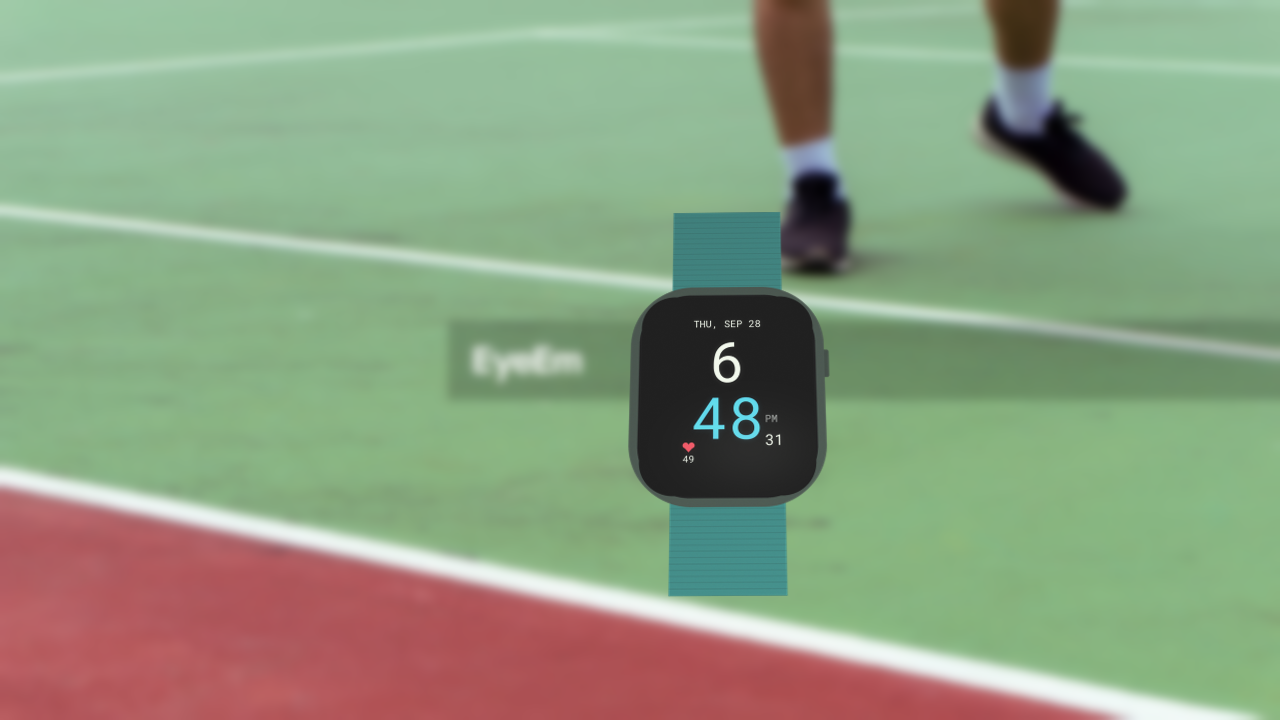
6:48:31
